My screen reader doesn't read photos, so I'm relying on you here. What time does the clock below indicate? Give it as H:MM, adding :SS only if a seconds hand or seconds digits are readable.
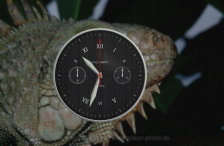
10:33
